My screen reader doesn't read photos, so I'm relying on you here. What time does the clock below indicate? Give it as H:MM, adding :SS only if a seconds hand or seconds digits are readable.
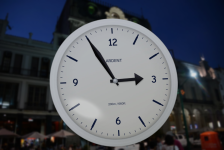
2:55
